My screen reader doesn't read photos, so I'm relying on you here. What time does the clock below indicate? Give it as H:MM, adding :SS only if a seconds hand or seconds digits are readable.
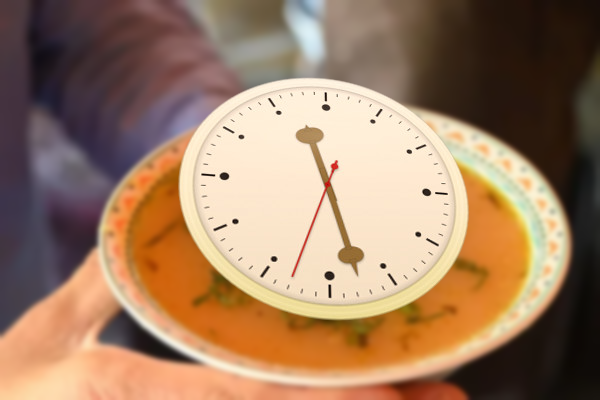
11:27:33
